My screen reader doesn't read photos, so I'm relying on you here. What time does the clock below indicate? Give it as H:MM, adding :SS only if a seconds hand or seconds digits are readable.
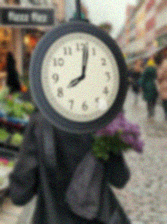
8:02
